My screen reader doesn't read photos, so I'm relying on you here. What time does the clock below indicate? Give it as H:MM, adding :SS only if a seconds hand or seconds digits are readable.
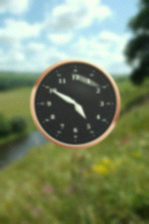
4:50
